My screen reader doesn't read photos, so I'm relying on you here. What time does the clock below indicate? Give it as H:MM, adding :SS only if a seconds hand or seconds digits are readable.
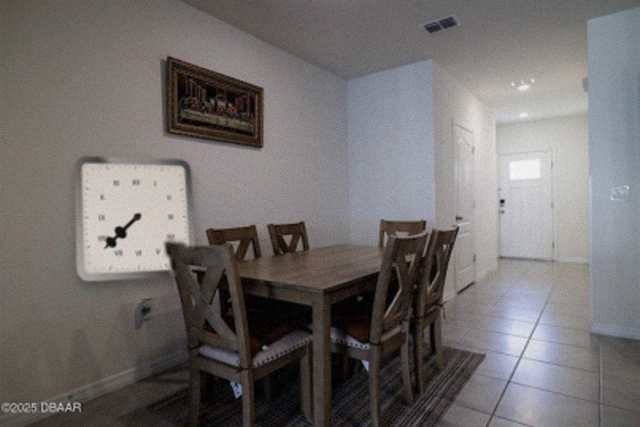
7:38
